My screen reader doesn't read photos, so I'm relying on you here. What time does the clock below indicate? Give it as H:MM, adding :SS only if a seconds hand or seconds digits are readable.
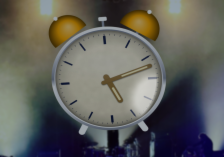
5:12
